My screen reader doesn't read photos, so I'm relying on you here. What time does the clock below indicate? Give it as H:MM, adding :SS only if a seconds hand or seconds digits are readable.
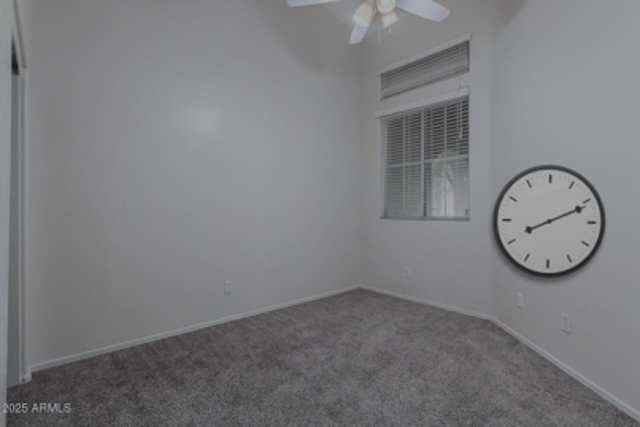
8:11
